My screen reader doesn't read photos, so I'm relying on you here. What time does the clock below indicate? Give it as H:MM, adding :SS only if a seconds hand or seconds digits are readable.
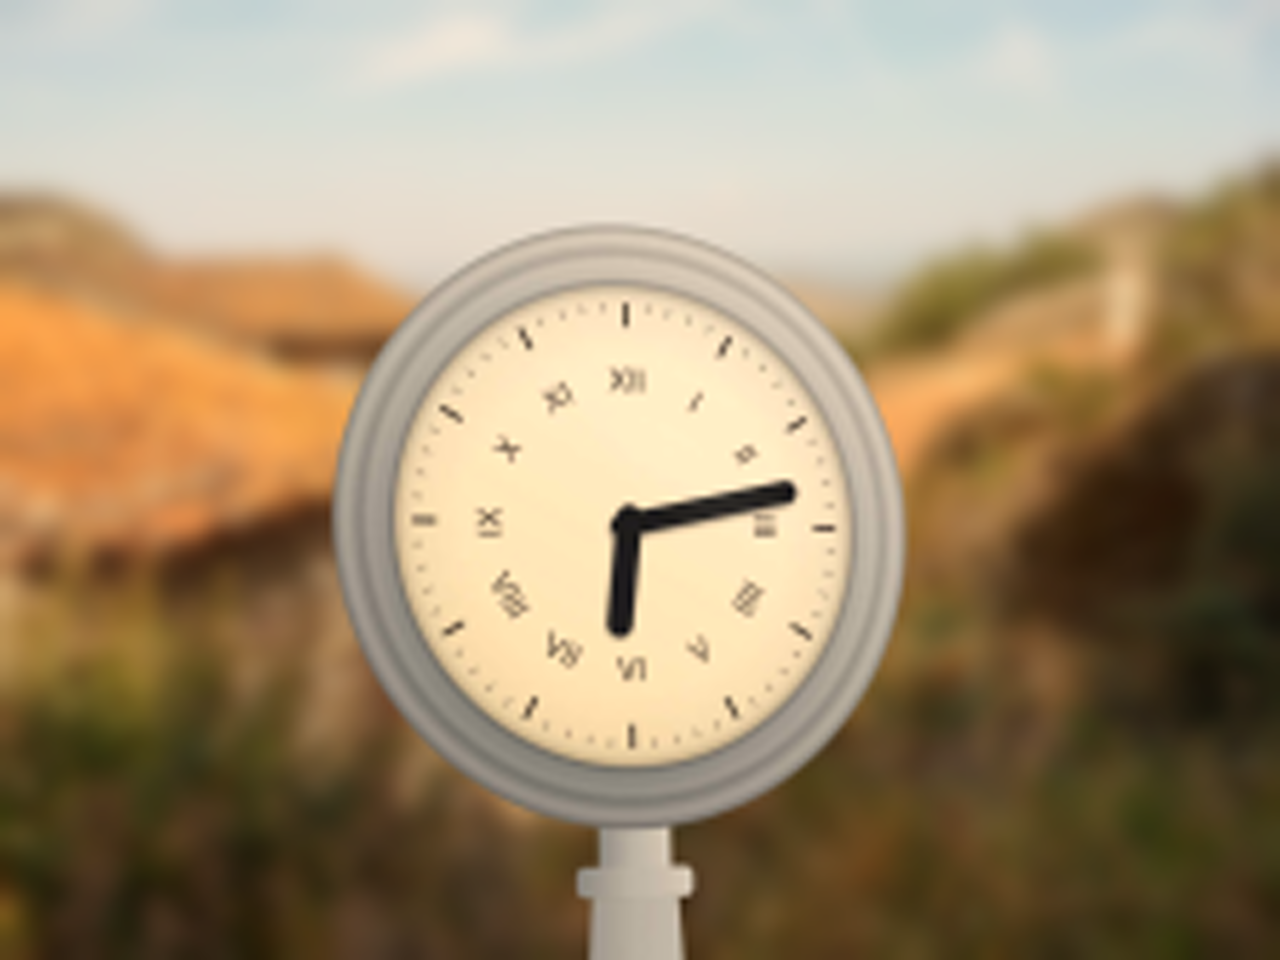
6:13
